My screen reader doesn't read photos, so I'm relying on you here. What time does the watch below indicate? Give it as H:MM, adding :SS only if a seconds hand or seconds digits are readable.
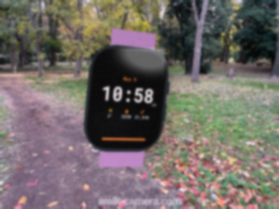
10:58
